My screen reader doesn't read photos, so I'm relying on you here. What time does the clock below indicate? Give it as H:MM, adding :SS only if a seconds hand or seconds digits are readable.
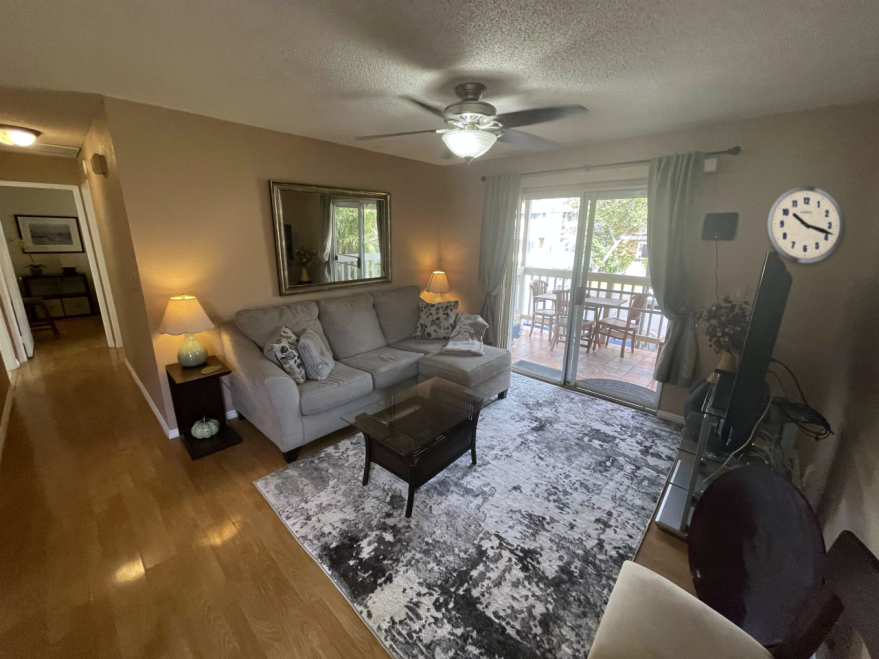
10:18
